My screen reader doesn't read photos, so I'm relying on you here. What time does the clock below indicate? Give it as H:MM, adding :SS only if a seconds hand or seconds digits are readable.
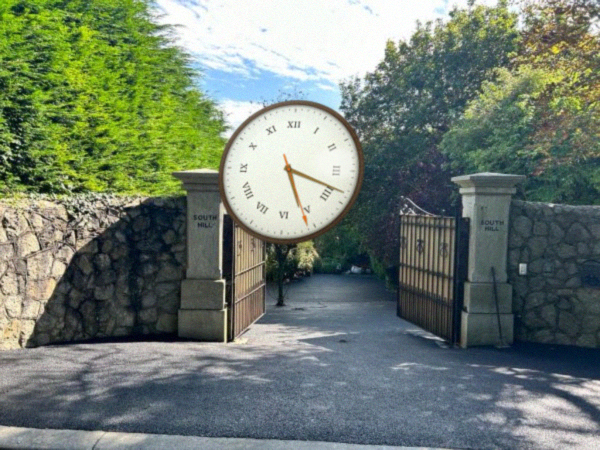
5:18:26
